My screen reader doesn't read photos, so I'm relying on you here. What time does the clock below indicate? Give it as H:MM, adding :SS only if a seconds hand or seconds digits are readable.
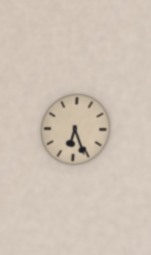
6:26
